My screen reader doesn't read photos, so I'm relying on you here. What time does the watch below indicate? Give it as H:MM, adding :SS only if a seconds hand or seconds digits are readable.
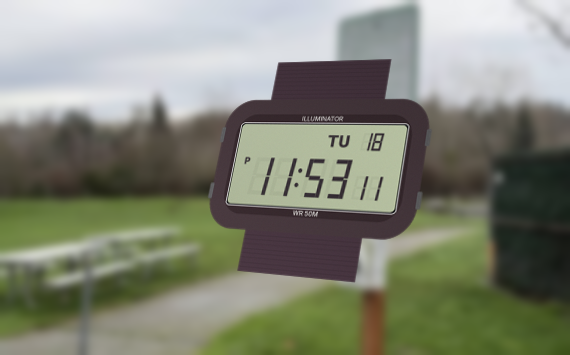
11:53:11
